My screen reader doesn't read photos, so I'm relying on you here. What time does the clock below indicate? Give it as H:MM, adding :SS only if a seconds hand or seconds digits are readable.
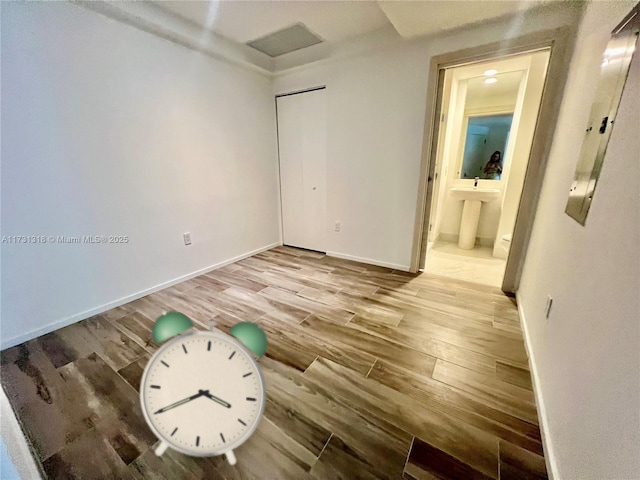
3:40
